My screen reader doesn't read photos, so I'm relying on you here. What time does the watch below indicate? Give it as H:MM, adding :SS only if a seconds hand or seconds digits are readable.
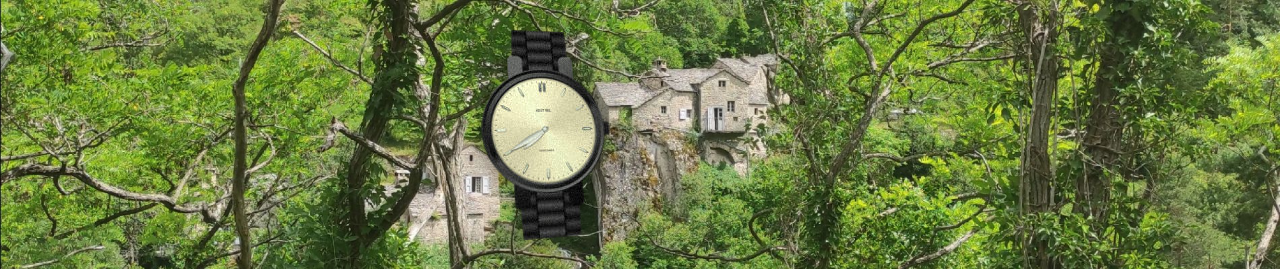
7:40
